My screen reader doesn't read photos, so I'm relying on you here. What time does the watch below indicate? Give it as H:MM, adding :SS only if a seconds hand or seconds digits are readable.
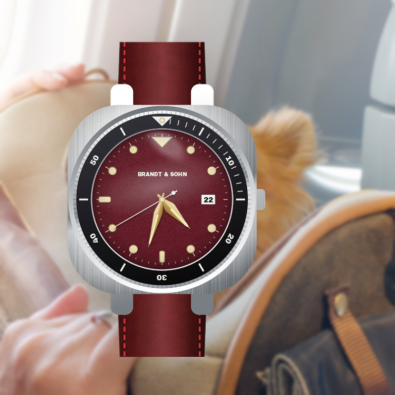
4:32:40
